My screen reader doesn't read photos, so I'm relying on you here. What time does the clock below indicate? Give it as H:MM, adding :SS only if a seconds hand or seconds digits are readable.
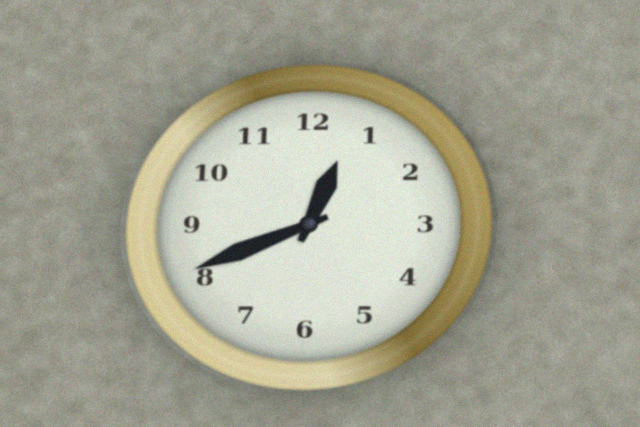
12:41
